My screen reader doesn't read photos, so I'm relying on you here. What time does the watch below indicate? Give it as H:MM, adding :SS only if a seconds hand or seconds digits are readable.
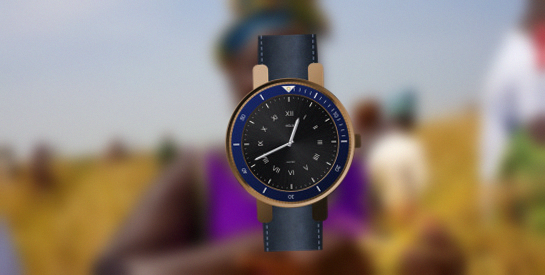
12:41
